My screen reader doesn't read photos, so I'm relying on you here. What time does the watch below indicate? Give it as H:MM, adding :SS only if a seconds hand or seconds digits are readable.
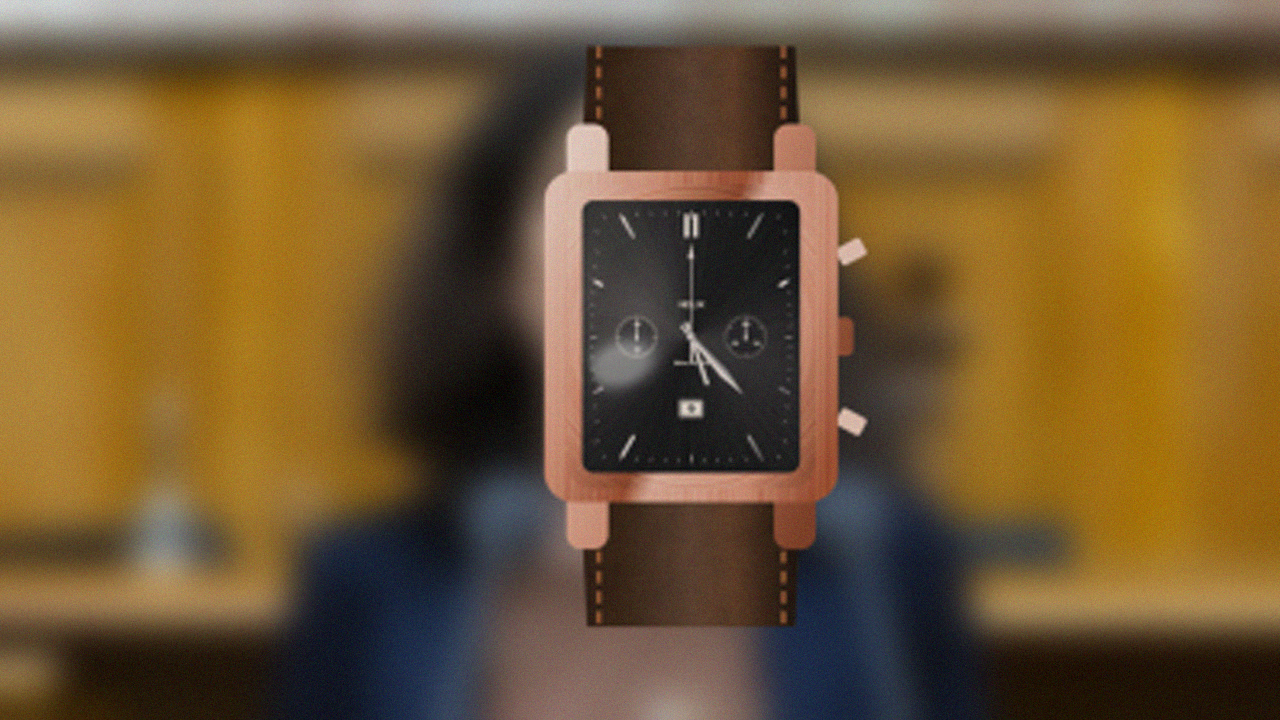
5:23
